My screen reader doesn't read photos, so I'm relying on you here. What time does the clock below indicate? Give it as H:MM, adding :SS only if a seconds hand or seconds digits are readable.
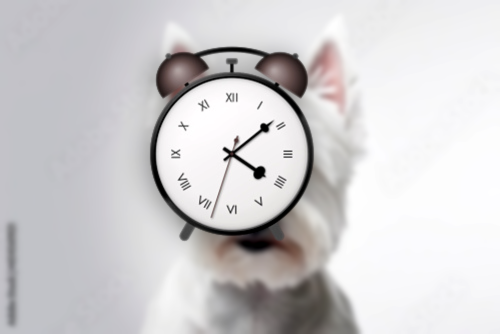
4:08:33
